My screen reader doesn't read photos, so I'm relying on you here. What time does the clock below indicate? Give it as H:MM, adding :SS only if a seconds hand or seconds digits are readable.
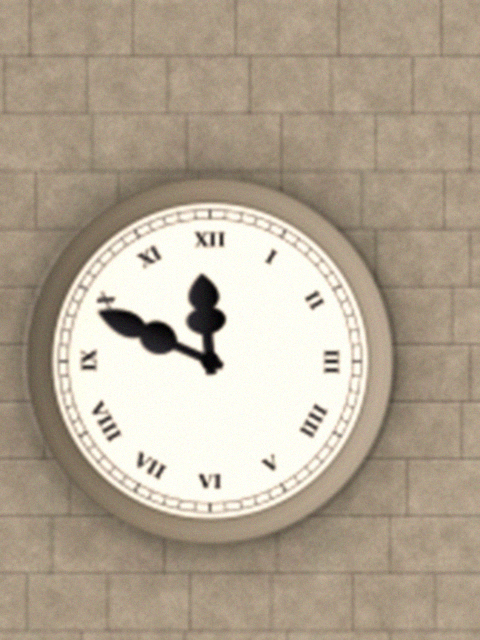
11:49
